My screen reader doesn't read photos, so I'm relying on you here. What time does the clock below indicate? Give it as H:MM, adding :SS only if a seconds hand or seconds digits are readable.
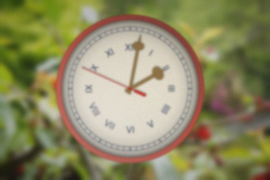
2:01:49
